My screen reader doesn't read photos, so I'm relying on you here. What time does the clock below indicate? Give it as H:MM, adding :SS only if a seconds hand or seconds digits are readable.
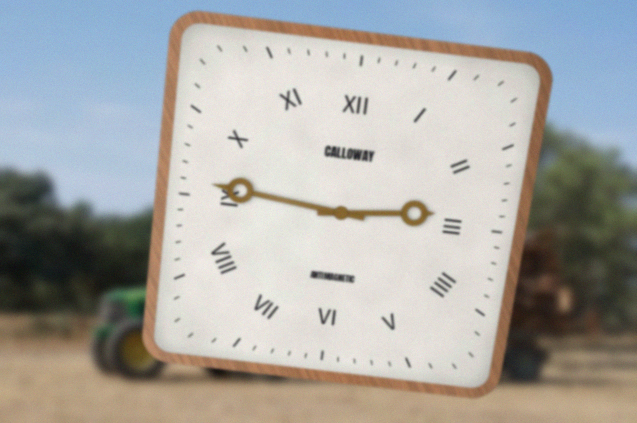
2:46
